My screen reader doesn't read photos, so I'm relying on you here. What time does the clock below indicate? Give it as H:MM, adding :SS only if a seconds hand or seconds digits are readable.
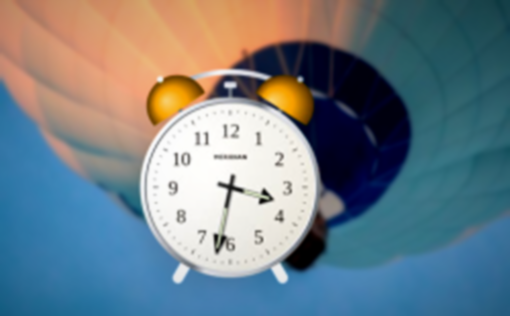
3:32
